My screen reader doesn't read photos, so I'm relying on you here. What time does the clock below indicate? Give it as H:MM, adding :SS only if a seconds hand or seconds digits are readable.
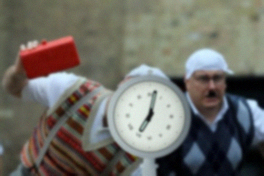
7:02
